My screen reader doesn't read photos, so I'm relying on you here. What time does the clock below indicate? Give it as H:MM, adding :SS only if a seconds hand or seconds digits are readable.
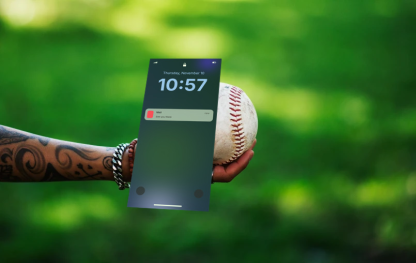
10:57
